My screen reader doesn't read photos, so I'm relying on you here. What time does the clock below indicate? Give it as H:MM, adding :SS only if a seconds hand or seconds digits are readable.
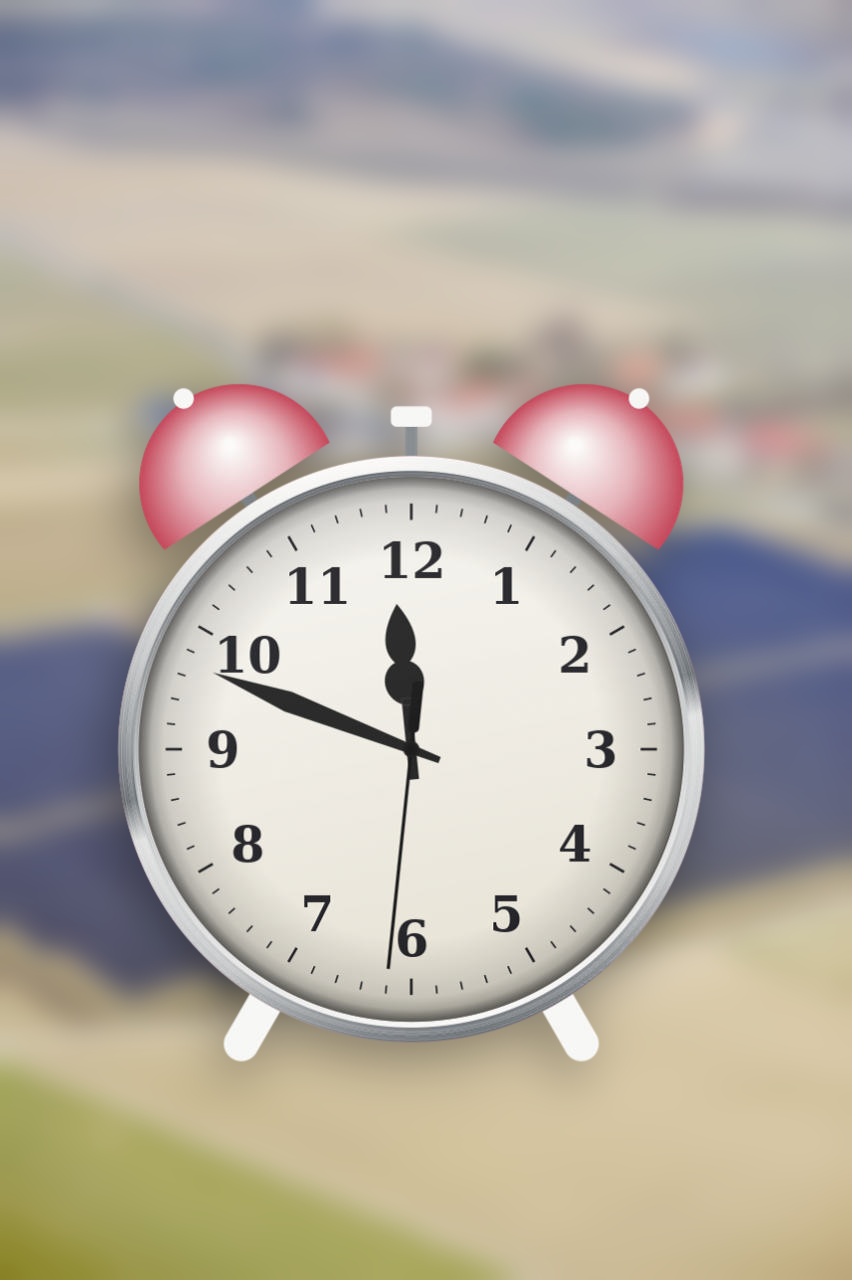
11:48:31
